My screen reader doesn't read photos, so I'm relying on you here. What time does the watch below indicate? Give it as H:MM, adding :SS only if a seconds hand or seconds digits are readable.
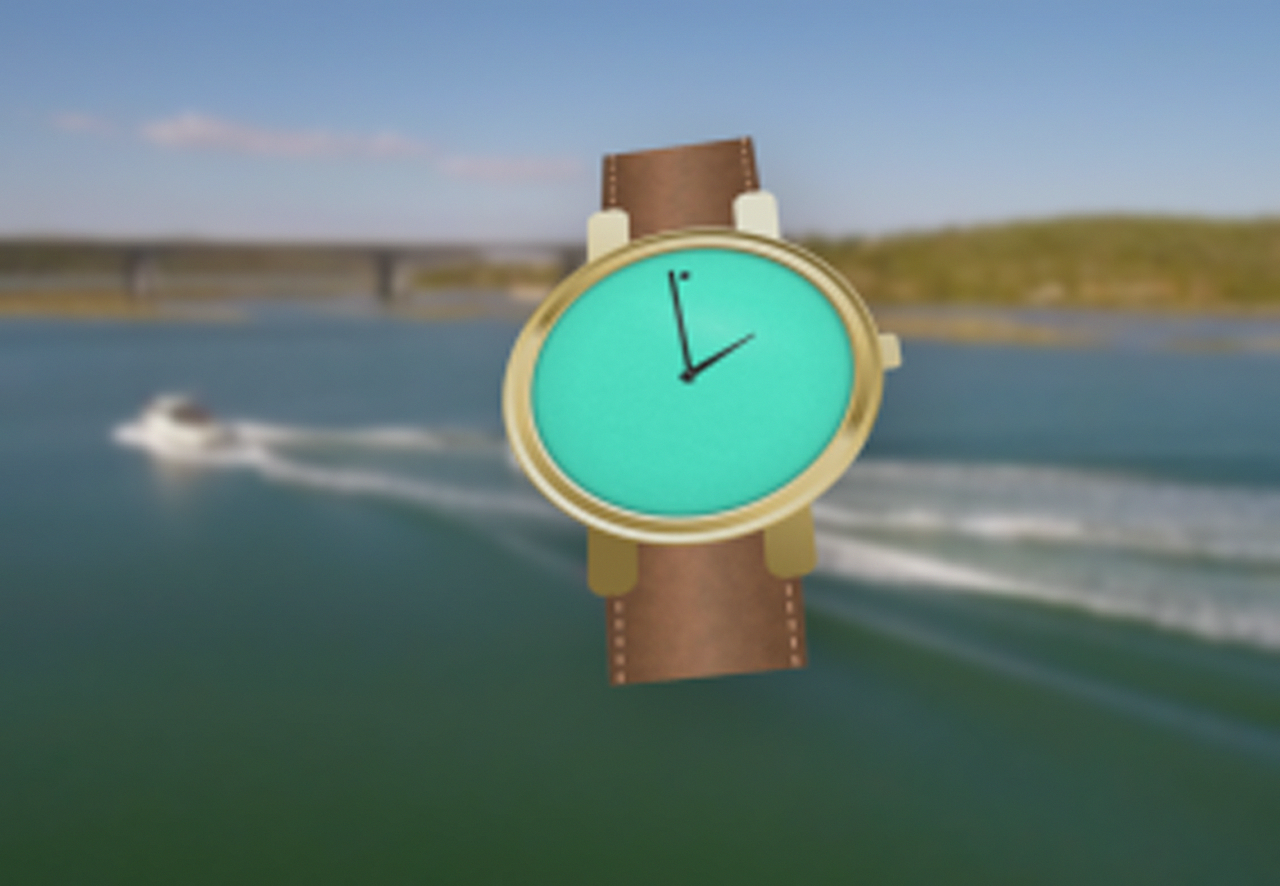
1:59
